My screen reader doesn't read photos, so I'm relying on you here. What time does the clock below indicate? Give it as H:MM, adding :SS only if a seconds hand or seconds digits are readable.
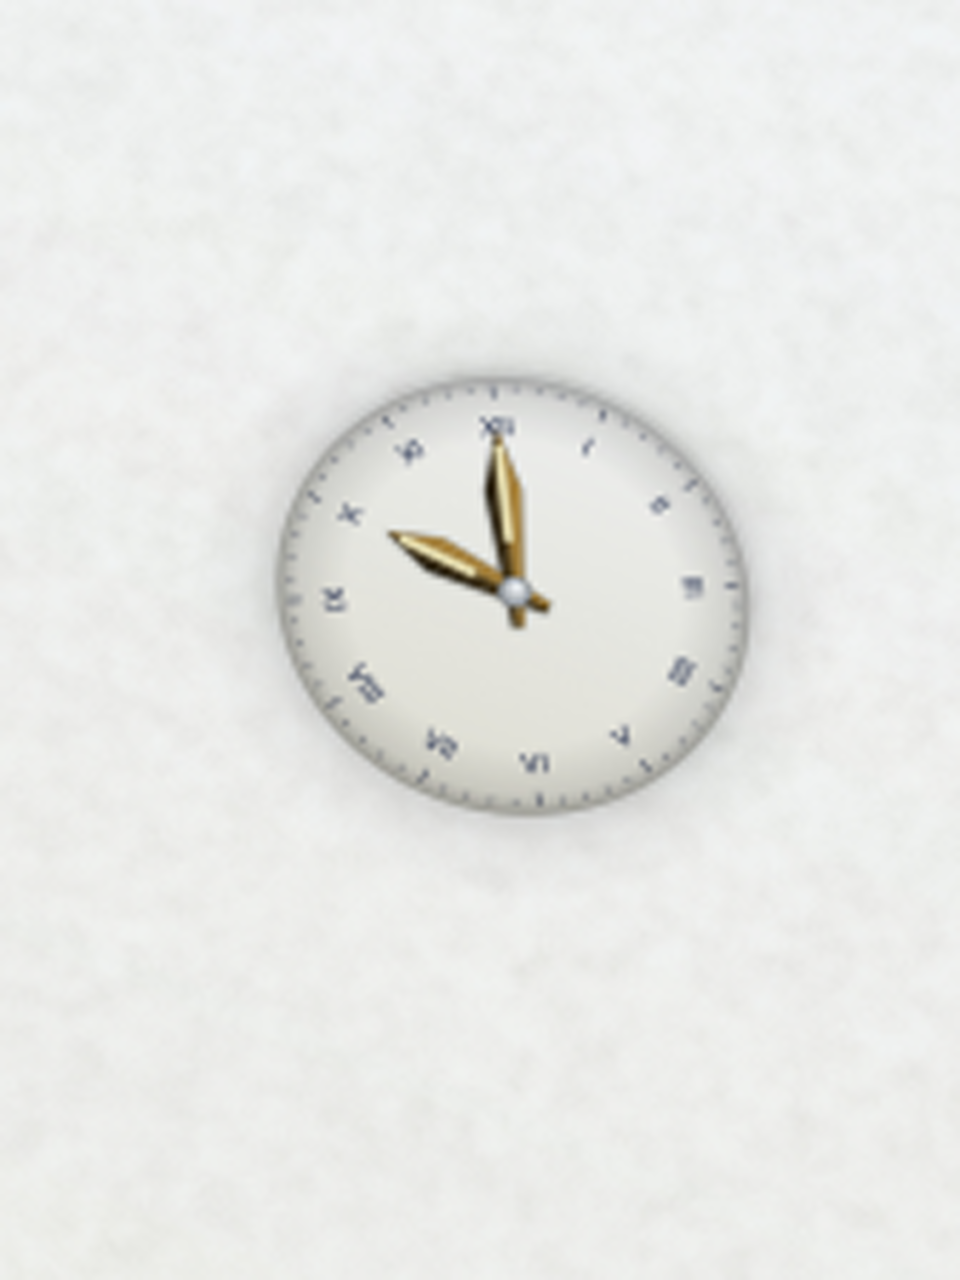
10:00
